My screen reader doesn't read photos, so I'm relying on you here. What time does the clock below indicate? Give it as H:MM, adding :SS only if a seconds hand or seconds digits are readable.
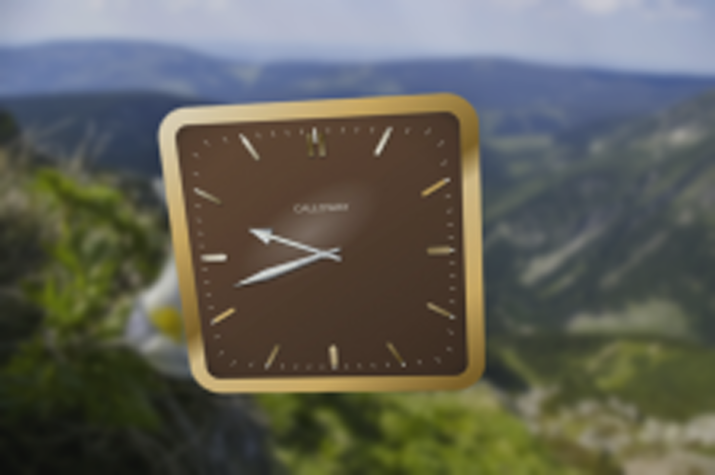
9:42
